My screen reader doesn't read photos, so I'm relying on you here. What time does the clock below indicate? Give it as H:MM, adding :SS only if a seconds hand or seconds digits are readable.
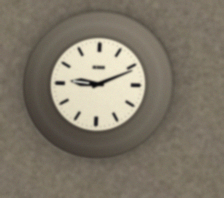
9:11
